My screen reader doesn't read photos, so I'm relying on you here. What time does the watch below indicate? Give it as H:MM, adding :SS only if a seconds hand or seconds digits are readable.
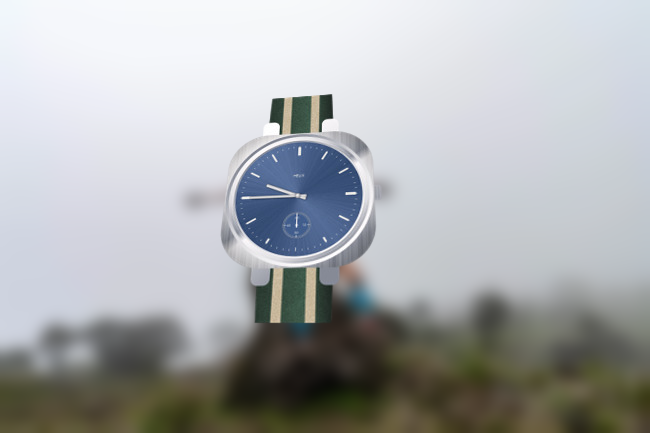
9:45
